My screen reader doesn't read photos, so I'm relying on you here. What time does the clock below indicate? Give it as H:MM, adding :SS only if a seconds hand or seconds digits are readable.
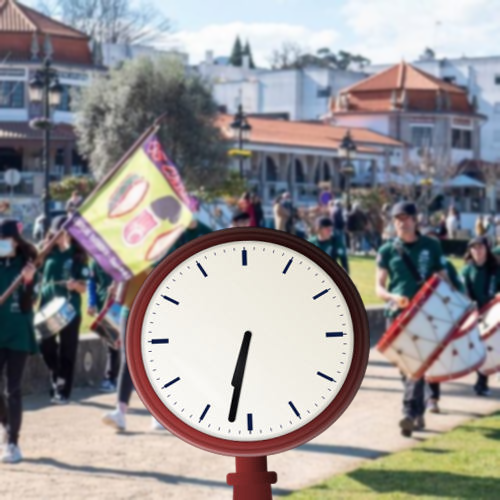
6:32
